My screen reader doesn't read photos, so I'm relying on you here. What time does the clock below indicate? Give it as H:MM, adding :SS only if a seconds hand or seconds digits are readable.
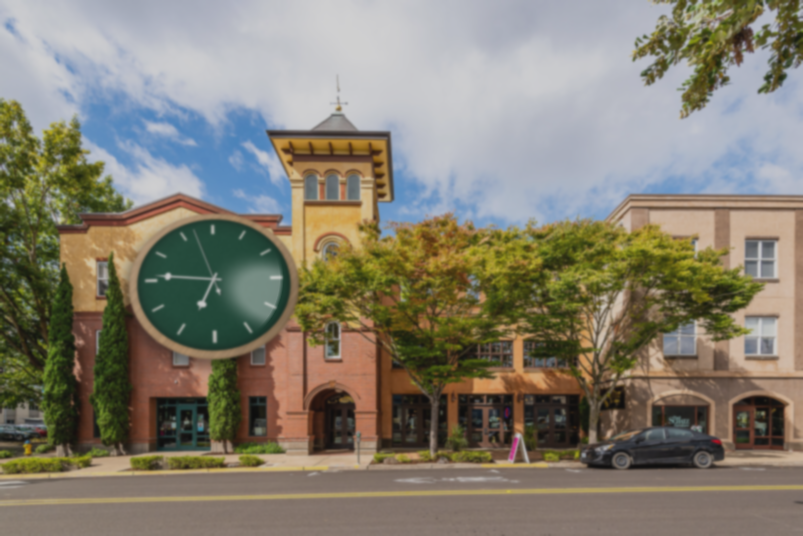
6:45:57
